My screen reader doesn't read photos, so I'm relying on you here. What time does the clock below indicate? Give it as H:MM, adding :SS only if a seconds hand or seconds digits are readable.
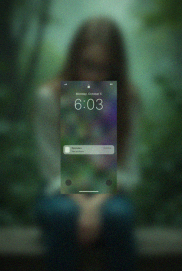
6:03
